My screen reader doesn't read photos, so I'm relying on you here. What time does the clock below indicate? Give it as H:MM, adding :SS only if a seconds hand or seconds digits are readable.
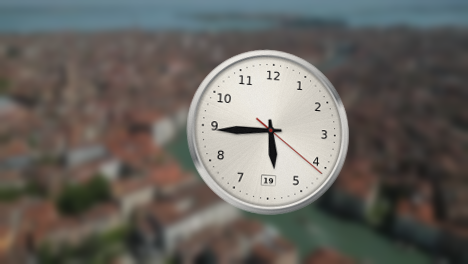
5:44:21
